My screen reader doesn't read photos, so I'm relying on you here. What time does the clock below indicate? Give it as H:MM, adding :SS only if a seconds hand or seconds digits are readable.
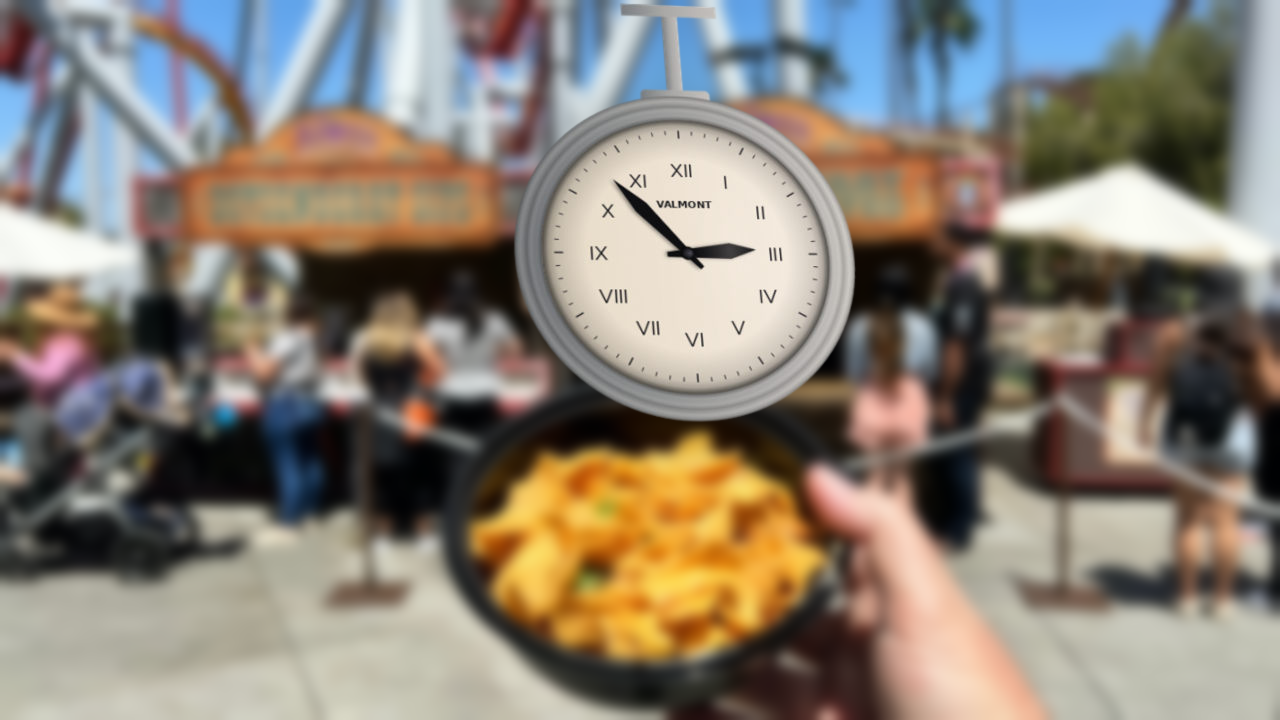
2:53
